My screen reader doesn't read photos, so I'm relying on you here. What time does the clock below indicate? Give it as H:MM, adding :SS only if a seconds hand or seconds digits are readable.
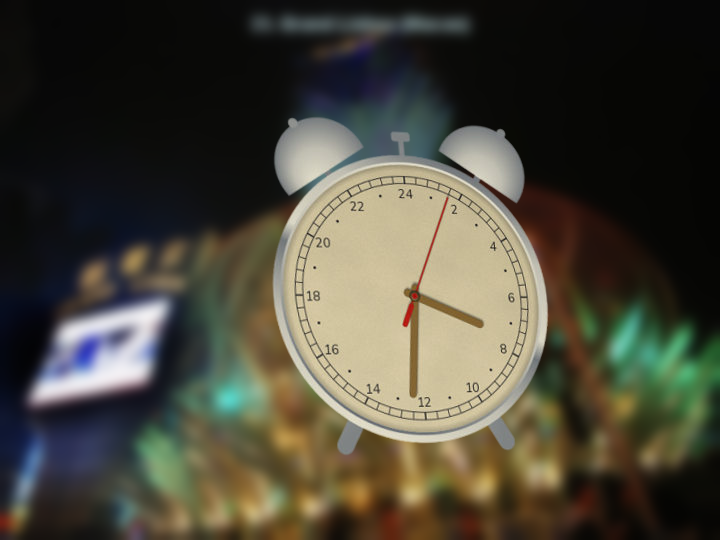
7:31:04
